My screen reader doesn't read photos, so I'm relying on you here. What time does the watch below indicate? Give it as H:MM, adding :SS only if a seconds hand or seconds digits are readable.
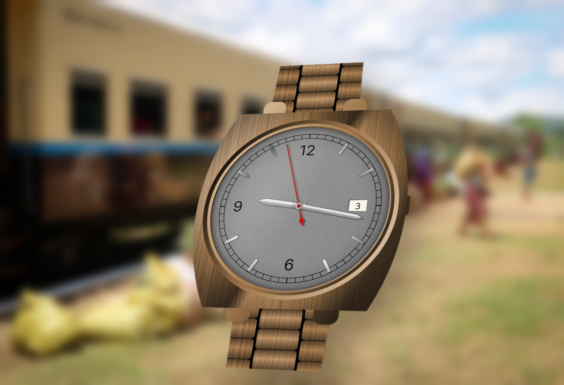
9:16:57
